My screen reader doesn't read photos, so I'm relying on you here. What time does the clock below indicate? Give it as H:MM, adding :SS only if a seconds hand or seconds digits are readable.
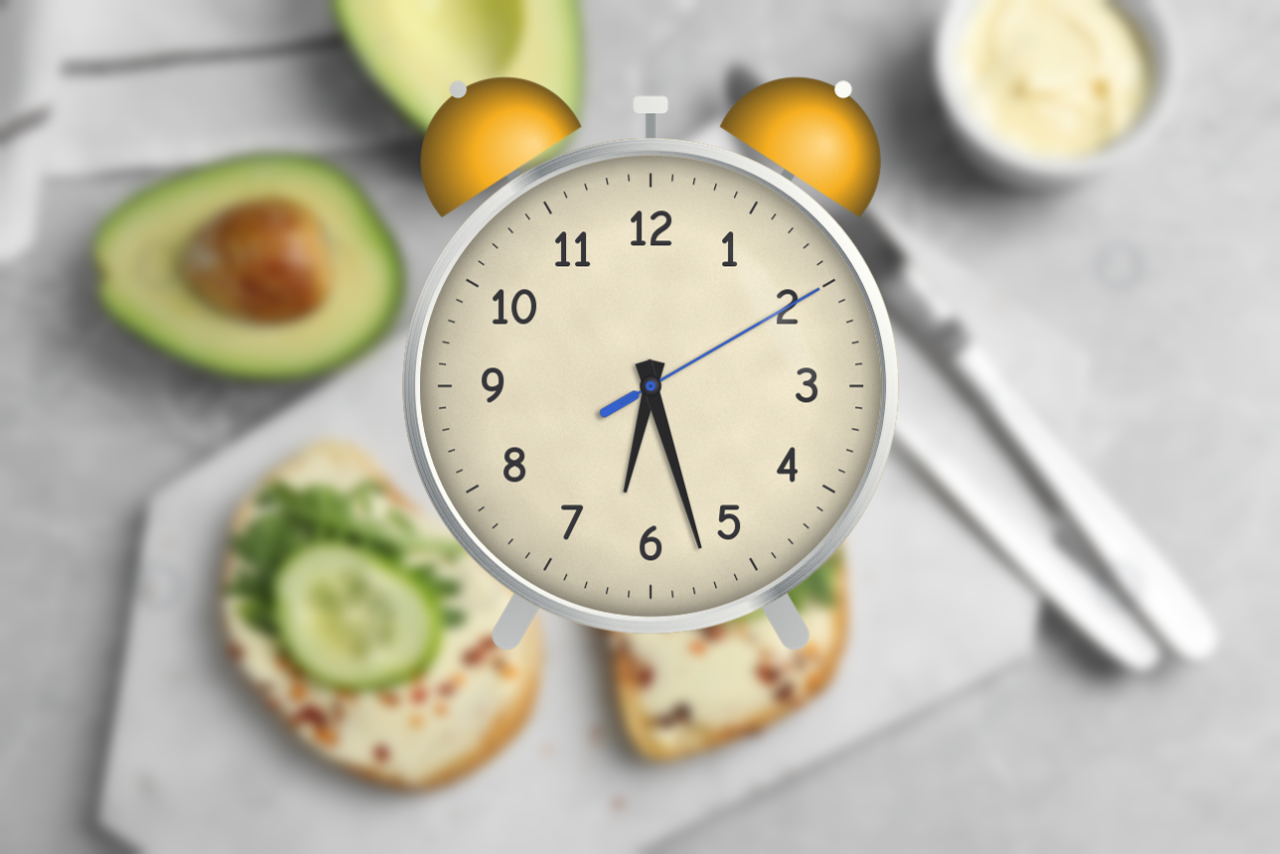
6:27:10
